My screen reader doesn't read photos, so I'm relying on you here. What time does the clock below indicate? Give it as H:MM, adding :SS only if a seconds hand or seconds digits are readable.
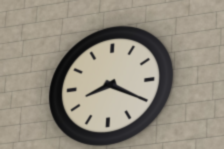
8:20
